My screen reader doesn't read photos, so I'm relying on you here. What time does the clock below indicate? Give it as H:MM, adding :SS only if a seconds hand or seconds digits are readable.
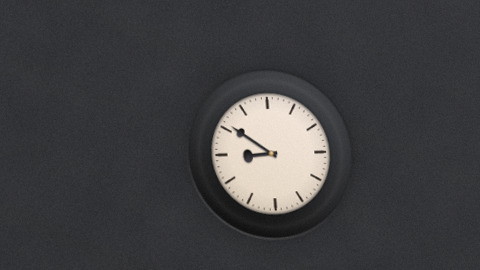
8:51
